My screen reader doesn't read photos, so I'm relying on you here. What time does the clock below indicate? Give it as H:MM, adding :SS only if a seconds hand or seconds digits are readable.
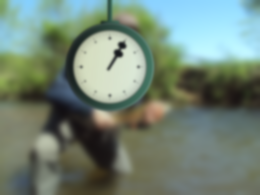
1:05
